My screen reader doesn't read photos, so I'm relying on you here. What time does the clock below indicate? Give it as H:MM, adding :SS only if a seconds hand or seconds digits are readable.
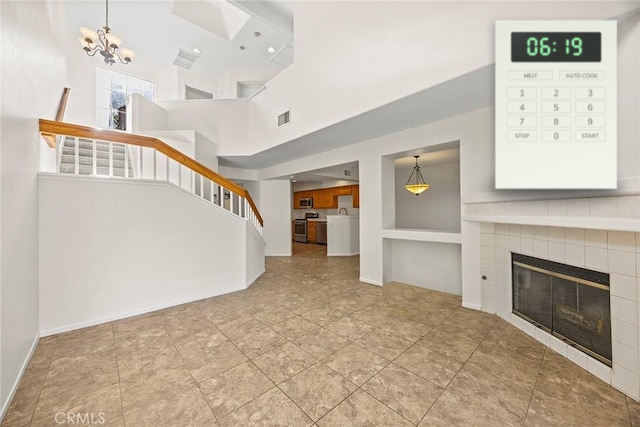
6:19
